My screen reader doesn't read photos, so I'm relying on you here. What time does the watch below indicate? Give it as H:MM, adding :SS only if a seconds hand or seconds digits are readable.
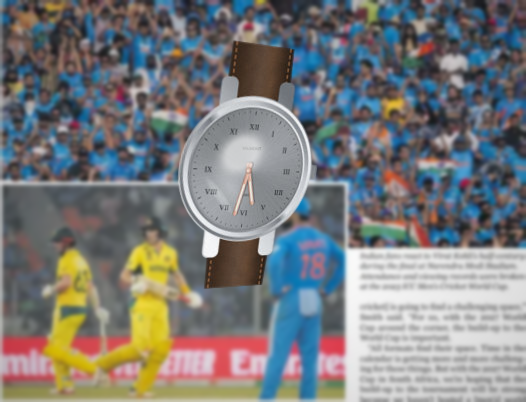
5:32
